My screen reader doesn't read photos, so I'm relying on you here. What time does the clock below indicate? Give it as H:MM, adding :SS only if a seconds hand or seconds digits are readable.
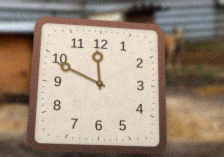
11:49
